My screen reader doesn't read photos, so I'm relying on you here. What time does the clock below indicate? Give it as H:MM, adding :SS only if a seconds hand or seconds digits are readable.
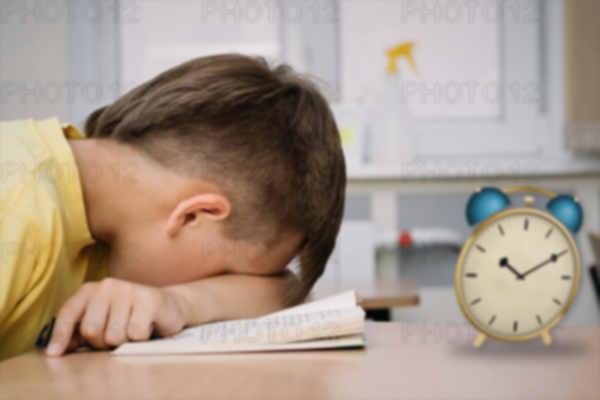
10:10
